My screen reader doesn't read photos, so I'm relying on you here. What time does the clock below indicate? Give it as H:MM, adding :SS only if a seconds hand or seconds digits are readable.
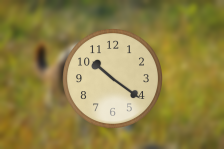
10:21
